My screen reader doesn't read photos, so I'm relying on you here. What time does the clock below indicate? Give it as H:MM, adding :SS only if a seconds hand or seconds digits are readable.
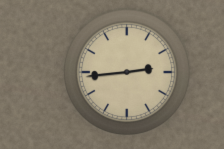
2:44
